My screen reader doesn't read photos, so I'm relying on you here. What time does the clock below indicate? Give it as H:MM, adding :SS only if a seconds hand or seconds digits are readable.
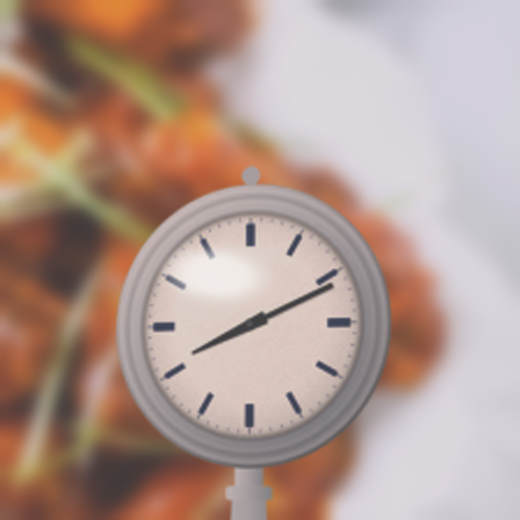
8:11
